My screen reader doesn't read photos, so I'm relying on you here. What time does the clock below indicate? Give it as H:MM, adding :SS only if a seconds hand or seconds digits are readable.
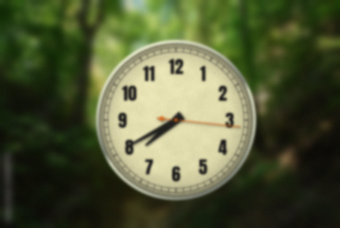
7:40:16
